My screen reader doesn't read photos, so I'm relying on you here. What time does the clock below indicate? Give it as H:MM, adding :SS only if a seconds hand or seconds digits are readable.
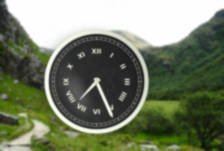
7:26
